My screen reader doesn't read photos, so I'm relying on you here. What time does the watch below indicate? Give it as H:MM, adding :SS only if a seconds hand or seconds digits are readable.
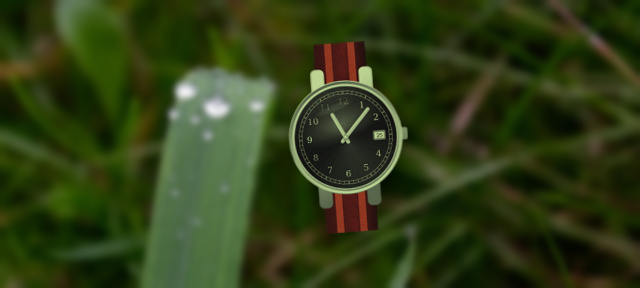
11:07
